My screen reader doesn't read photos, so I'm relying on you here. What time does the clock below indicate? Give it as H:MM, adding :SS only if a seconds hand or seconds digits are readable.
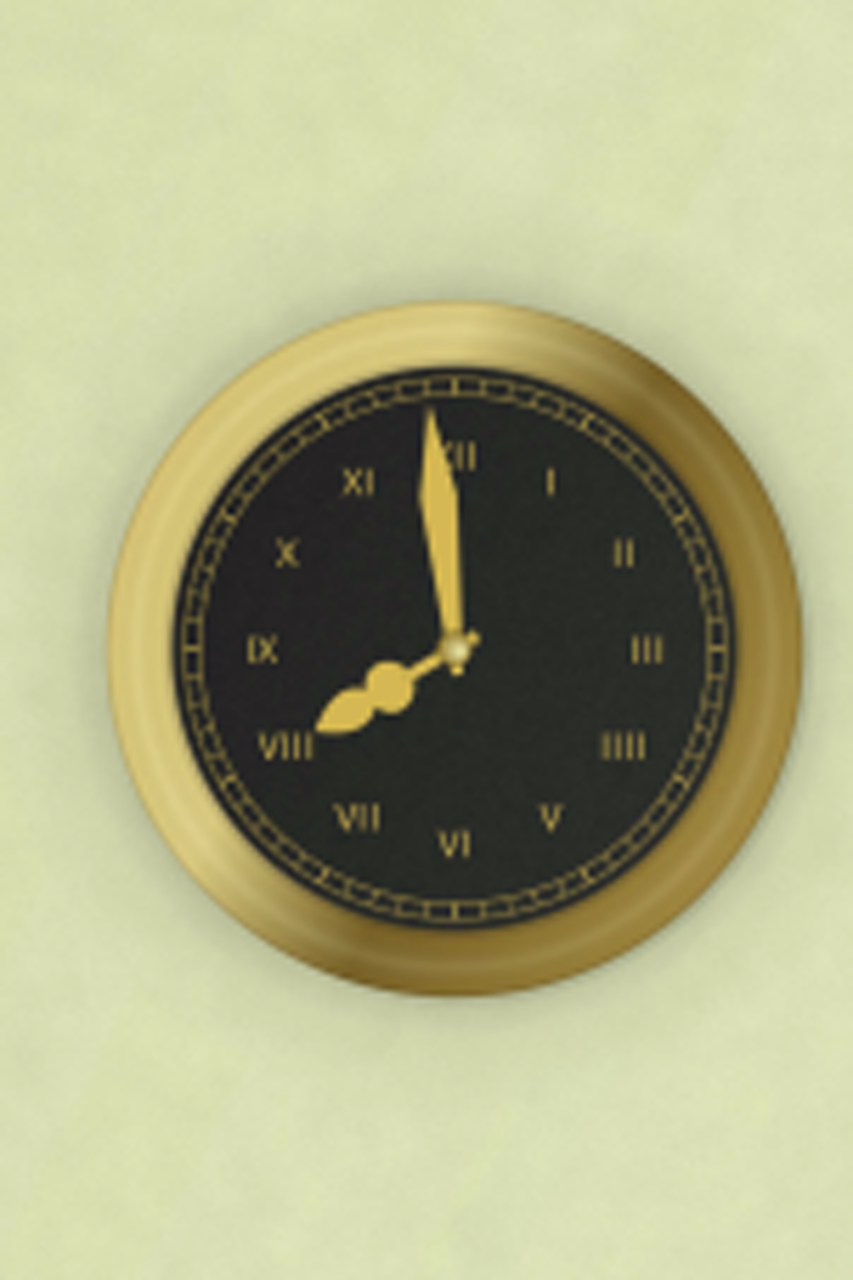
7:59
